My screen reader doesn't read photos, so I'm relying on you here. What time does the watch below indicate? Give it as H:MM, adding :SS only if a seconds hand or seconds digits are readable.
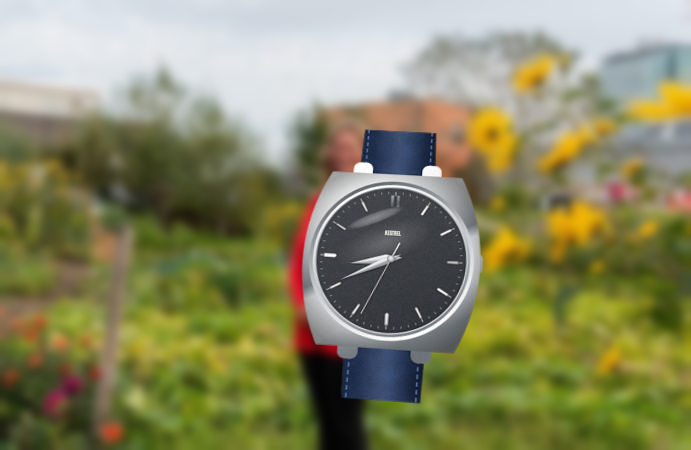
8:40:34
